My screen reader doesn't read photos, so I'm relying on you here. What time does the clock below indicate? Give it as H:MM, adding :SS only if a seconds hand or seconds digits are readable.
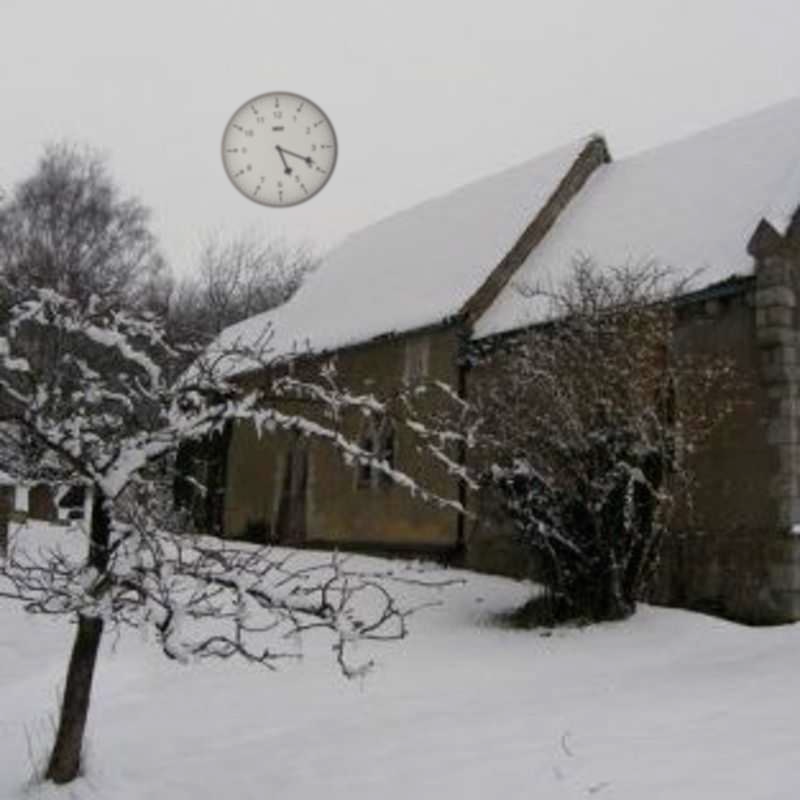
5:19
